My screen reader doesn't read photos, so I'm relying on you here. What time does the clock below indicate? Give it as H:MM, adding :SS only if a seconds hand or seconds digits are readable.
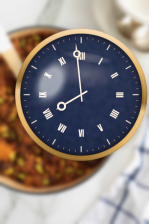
7:59
